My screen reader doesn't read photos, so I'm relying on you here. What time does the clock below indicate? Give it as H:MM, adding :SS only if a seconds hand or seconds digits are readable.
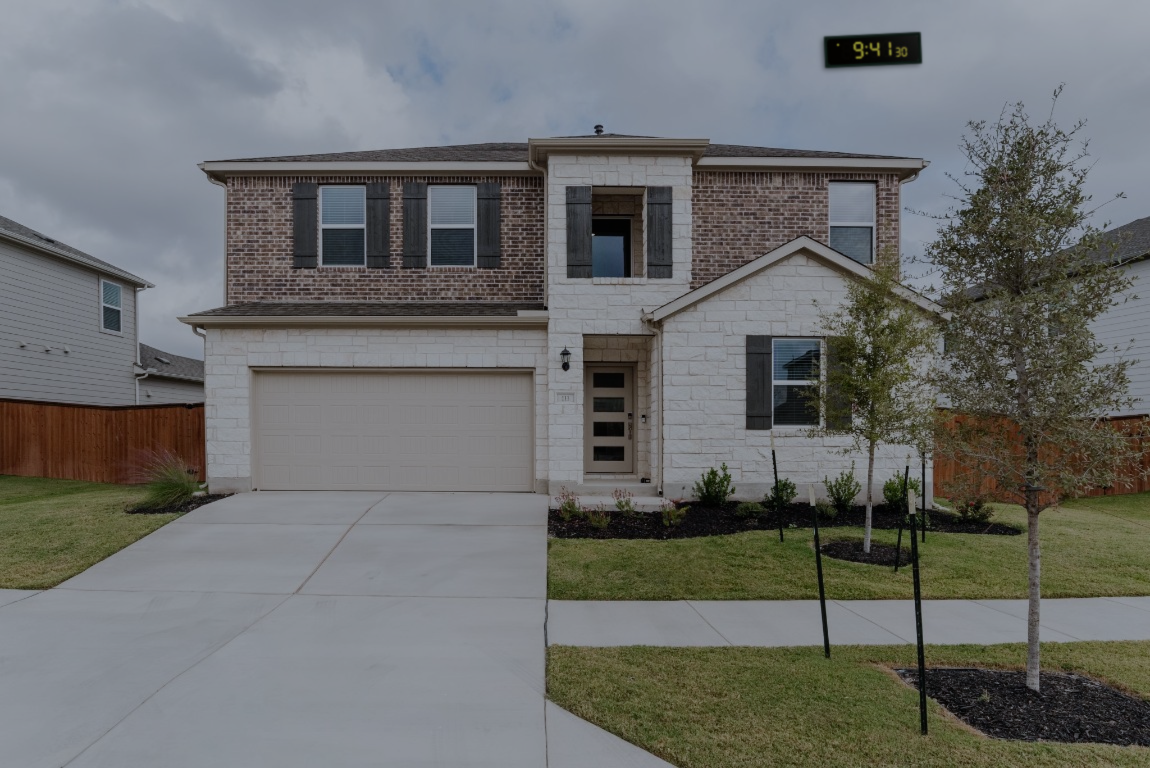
9:41
